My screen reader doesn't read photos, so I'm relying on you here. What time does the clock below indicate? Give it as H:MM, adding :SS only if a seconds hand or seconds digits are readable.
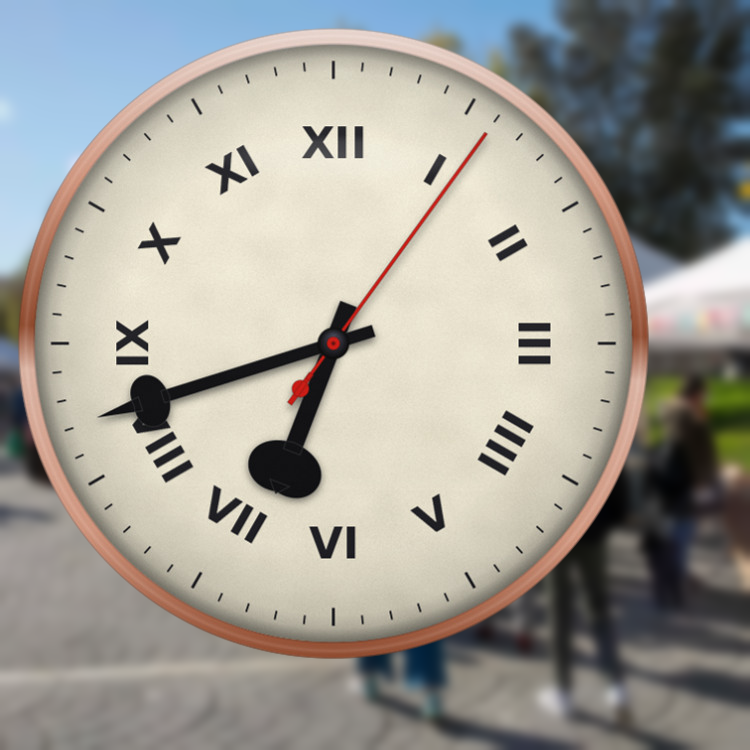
6:42:06
